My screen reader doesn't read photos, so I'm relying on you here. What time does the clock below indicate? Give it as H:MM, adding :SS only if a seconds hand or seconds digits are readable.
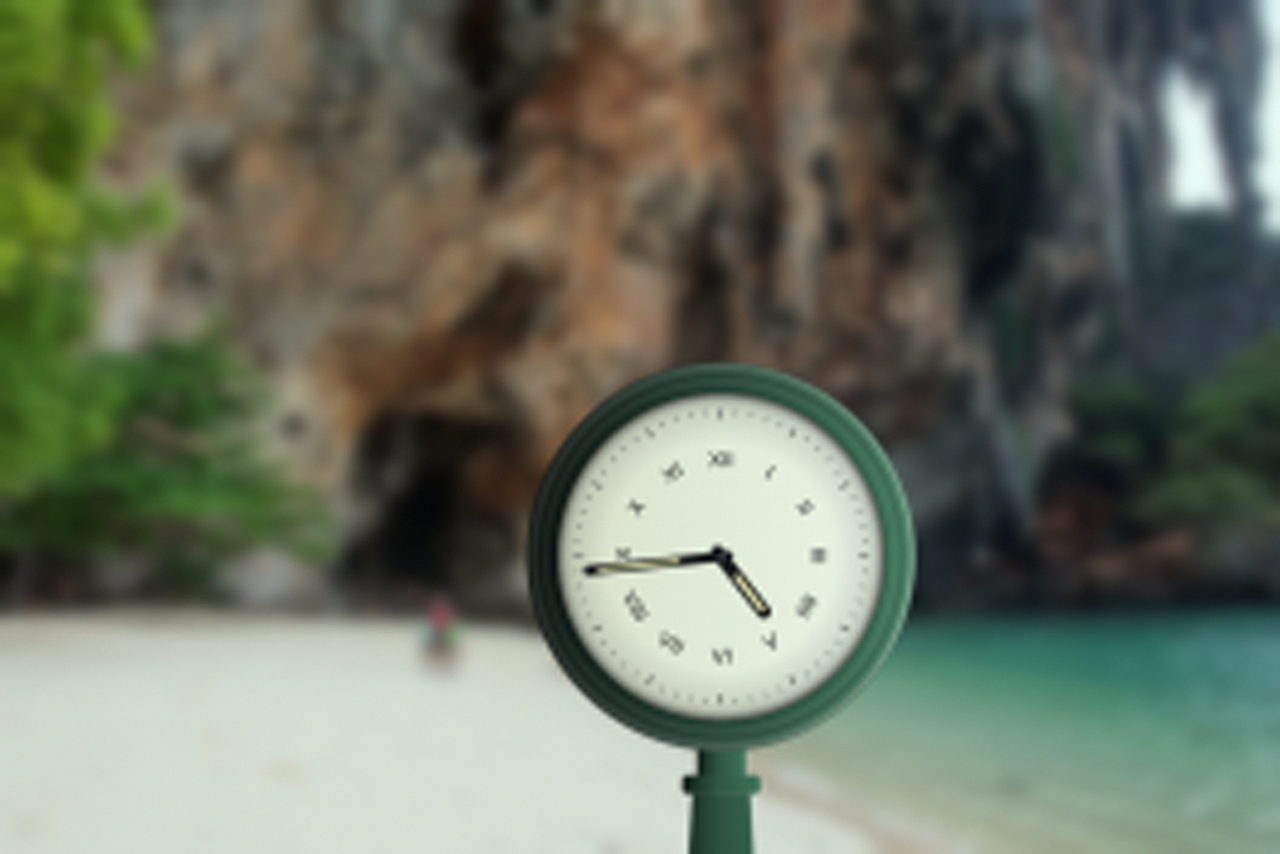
4:44
